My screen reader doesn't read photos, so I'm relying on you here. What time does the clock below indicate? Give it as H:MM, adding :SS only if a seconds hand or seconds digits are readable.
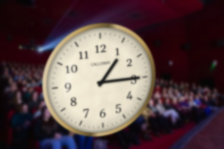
1:15
